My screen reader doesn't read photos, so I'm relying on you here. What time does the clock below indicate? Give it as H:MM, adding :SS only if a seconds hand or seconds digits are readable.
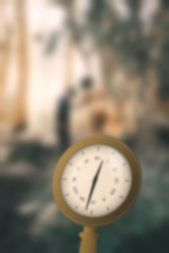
12:32
